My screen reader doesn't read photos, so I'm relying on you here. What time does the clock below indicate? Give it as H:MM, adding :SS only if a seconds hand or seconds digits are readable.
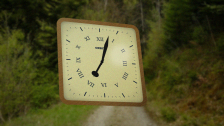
7:03
